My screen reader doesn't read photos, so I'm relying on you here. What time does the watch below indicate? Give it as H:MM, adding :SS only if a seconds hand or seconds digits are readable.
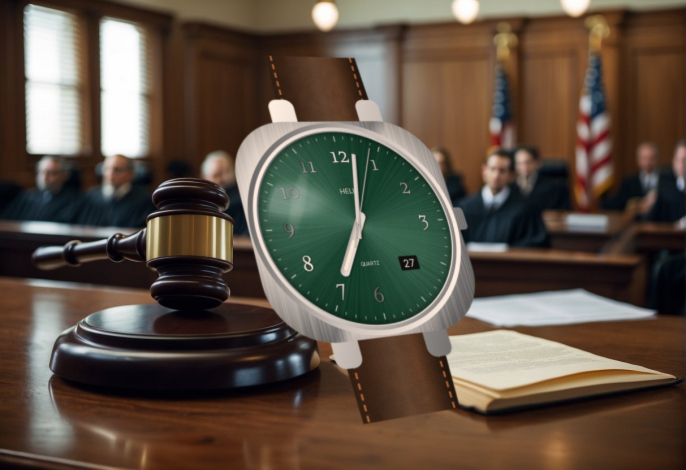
7:02:04
